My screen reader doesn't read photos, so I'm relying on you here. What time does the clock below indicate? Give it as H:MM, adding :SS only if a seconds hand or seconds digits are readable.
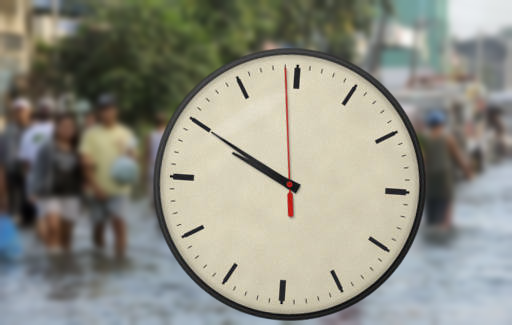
9:49:59
